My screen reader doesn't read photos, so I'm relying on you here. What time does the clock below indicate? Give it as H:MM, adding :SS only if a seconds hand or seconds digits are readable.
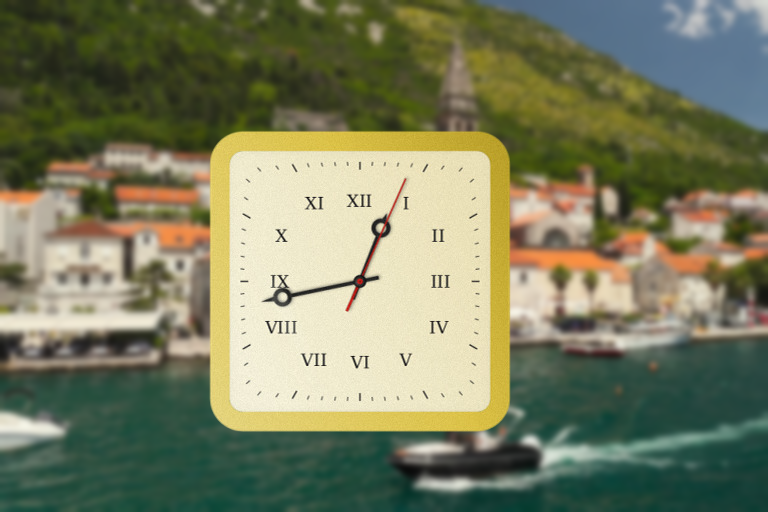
12:43:04
